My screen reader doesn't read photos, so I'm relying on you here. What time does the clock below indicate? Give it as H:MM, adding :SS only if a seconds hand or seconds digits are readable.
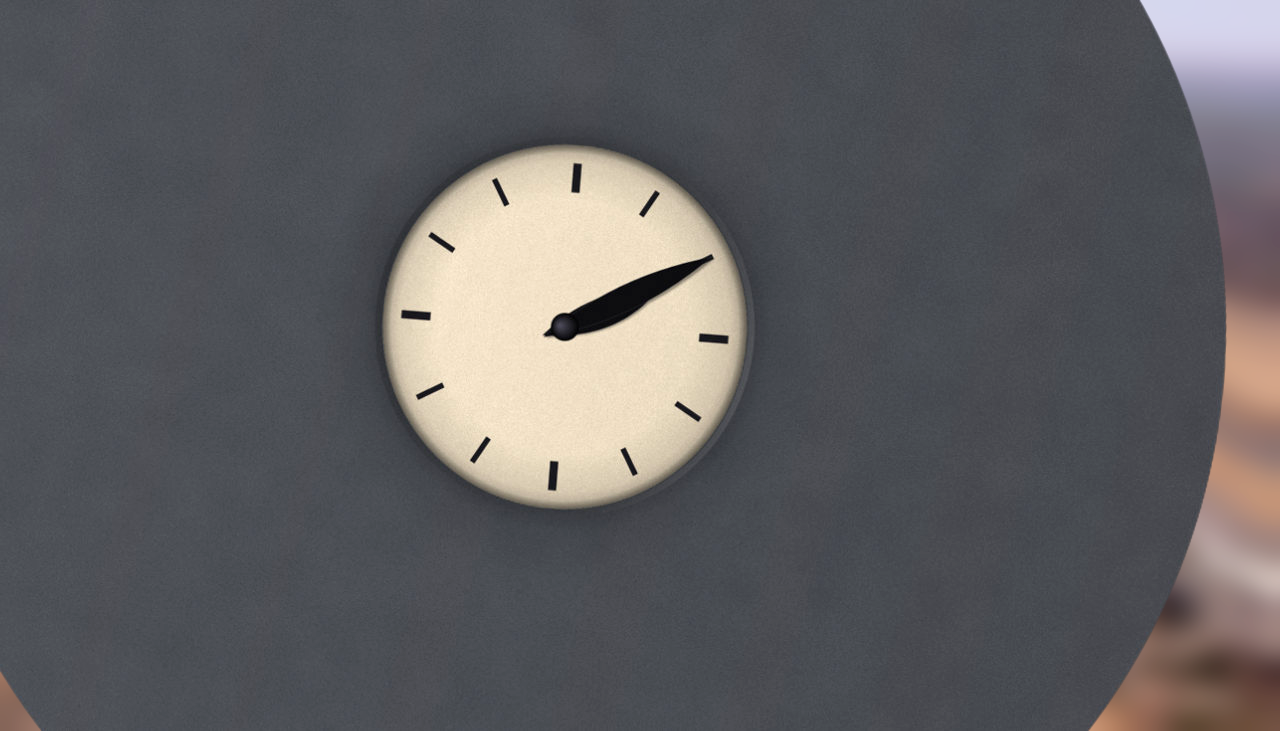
2:10
